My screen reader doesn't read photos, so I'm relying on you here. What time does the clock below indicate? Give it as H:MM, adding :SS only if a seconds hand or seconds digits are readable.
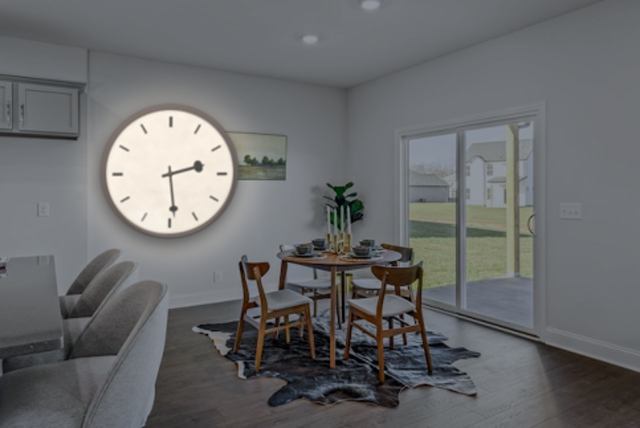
2:29
